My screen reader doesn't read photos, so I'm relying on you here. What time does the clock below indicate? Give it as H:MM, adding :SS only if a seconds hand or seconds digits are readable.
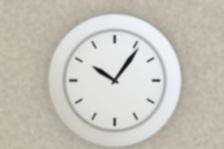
10:06
